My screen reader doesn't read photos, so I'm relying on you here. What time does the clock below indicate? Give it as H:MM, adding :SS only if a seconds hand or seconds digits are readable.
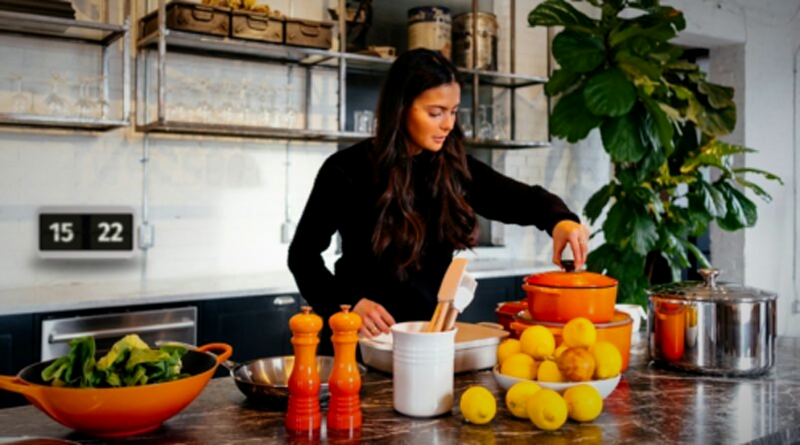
15:22
